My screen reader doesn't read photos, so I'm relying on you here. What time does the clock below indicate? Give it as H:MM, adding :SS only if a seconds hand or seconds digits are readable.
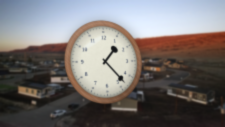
1:23
